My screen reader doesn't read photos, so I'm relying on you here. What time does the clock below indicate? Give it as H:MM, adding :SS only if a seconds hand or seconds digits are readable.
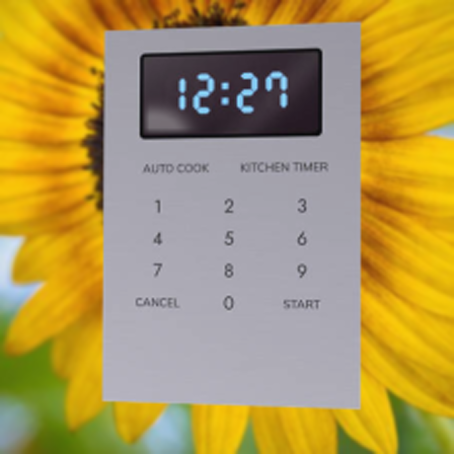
12:27
